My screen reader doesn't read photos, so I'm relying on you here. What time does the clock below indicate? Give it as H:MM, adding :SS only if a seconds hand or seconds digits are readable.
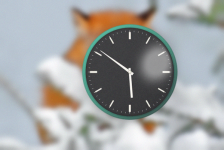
5:51
